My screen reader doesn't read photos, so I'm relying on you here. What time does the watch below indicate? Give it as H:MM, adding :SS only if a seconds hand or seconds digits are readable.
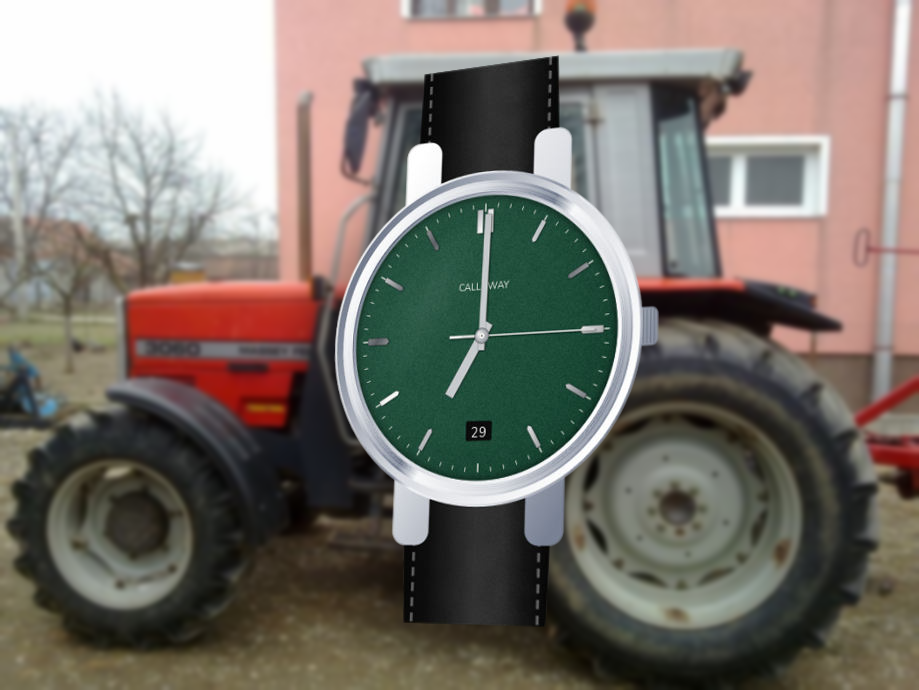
7:00:15
